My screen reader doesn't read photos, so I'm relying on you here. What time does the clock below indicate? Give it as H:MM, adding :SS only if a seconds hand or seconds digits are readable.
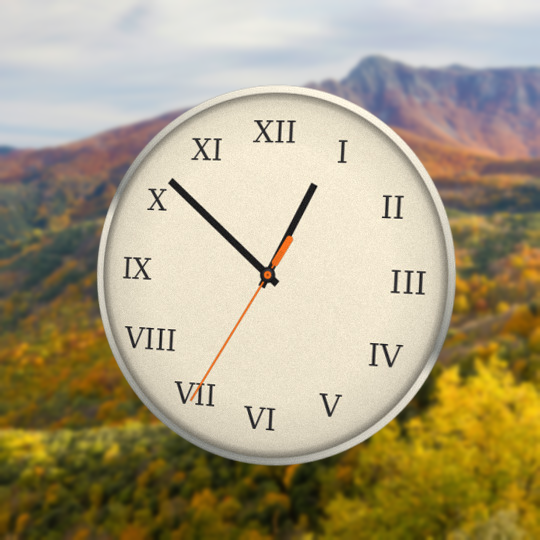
12:51:35
